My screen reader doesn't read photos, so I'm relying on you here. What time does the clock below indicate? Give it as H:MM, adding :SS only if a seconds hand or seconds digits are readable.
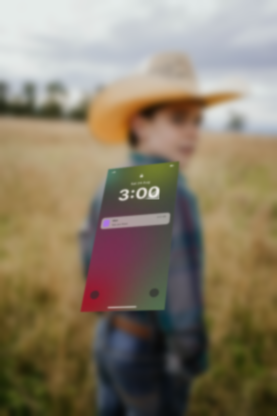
3:00
